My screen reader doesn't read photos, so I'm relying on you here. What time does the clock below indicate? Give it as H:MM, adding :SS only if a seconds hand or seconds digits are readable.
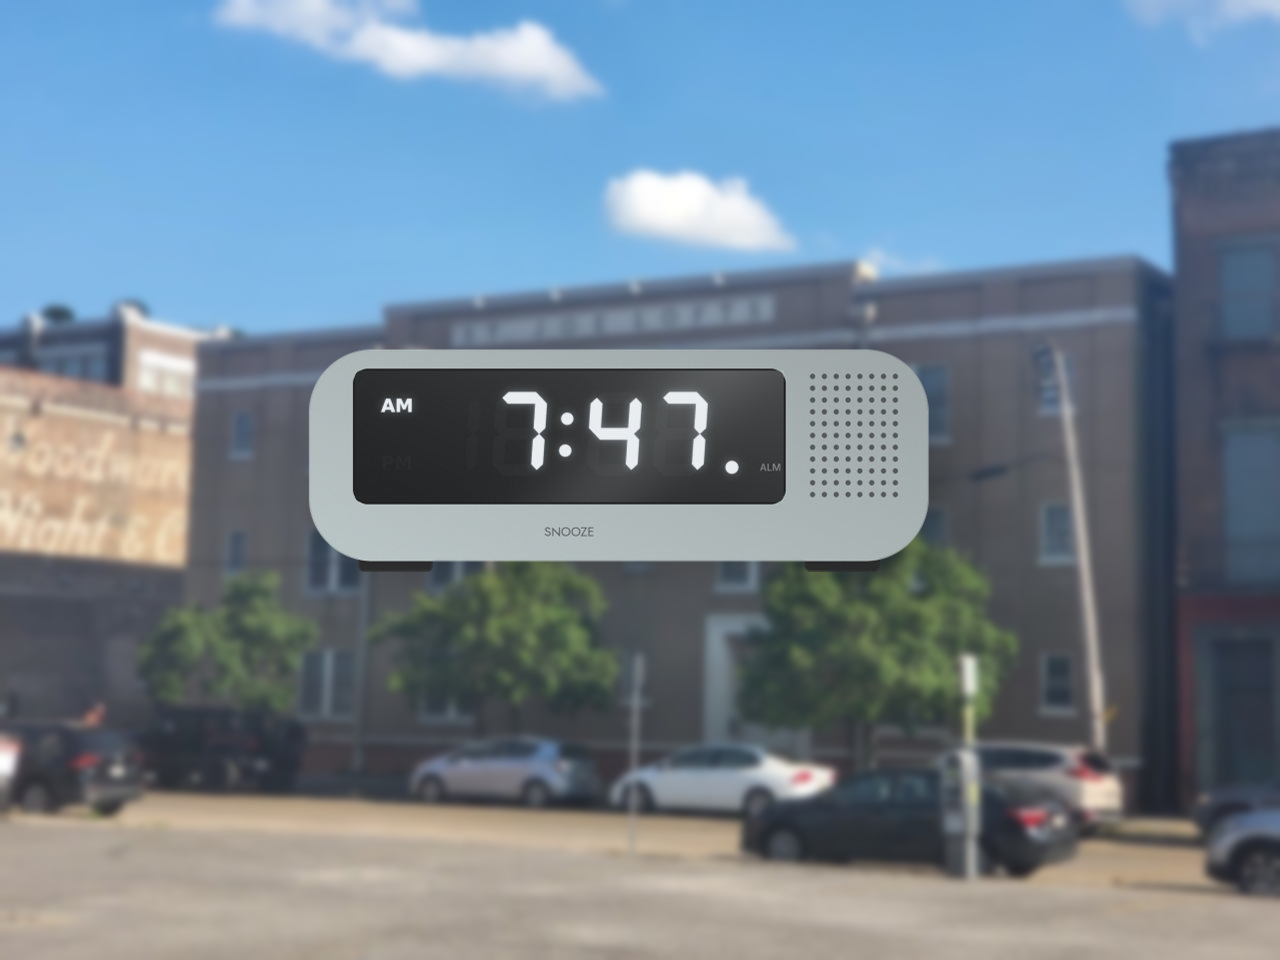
7:47
